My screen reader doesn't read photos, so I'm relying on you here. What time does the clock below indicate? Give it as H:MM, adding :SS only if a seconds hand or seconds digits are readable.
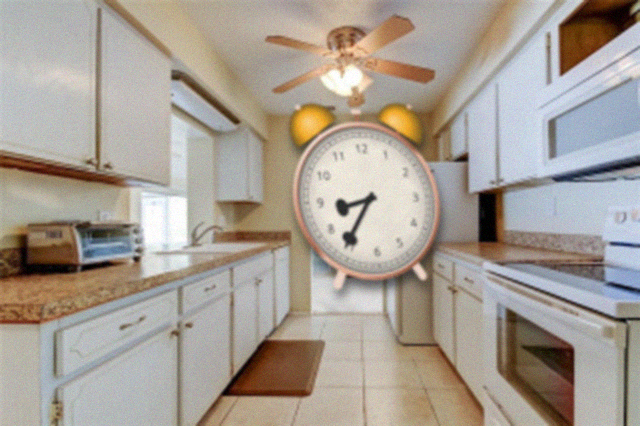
8:36
